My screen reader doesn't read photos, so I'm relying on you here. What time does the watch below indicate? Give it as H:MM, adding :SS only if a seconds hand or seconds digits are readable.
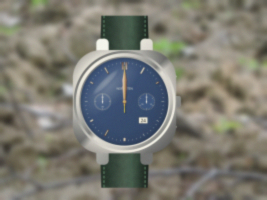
12:00
